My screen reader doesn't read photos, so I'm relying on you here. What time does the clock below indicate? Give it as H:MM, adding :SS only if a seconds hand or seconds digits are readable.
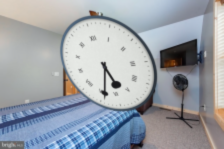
5:34
